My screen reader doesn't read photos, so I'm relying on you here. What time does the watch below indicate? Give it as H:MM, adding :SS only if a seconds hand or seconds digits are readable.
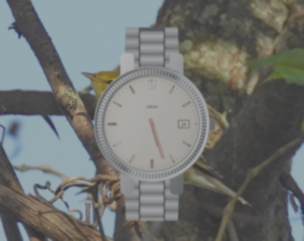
5:27
